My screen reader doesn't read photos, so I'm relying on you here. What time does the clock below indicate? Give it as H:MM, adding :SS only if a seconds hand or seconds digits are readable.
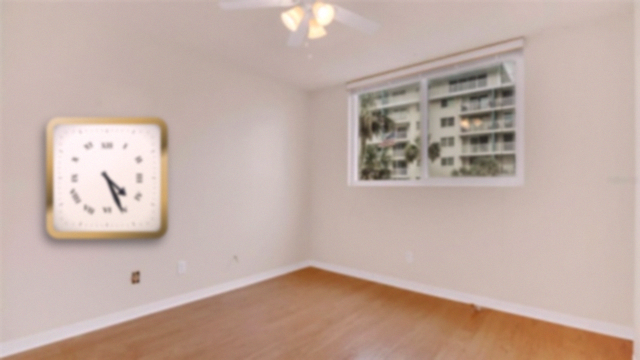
4:26
